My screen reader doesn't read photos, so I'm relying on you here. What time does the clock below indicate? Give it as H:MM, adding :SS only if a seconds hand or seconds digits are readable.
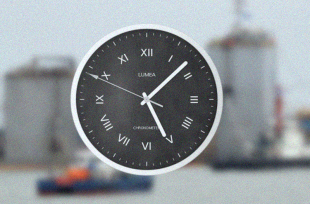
5:07:49
